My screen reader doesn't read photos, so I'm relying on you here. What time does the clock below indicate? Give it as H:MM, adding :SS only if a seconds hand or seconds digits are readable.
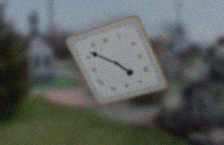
4:52
